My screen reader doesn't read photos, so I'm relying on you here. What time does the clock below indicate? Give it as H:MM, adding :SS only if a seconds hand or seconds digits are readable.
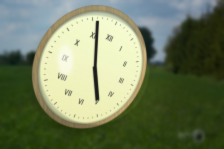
4:56
